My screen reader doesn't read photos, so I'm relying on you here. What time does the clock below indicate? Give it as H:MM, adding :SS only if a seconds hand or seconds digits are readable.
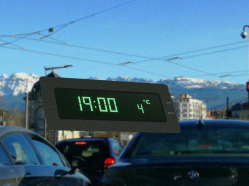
19:00
